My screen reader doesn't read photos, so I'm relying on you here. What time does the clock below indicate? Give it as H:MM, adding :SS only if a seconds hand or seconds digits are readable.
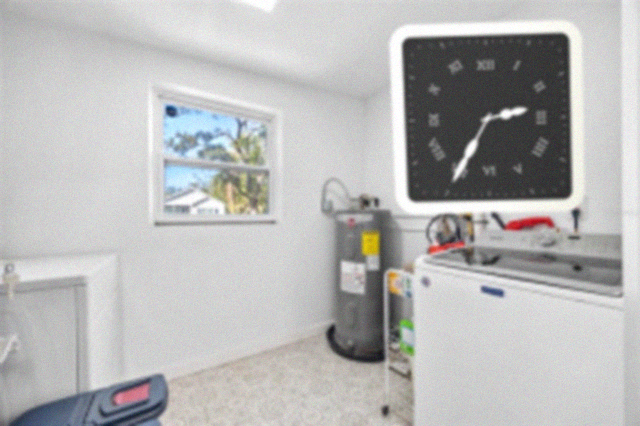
2:35
